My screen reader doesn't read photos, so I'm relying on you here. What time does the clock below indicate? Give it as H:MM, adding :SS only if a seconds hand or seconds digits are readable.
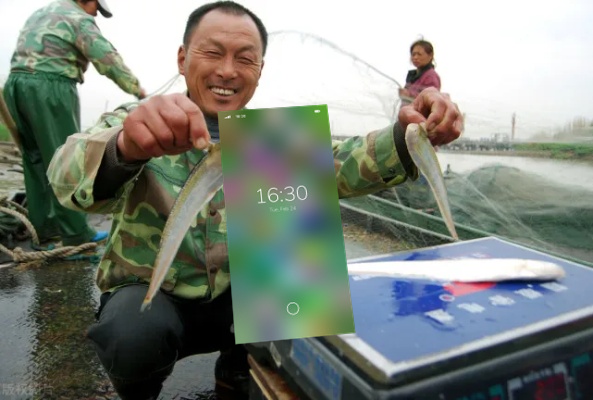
16:30
